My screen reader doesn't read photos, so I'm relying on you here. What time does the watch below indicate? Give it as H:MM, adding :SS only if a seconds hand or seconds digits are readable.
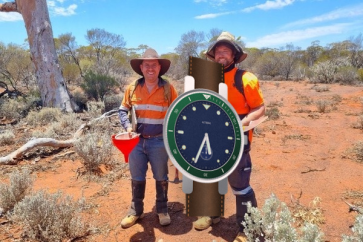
5:34
